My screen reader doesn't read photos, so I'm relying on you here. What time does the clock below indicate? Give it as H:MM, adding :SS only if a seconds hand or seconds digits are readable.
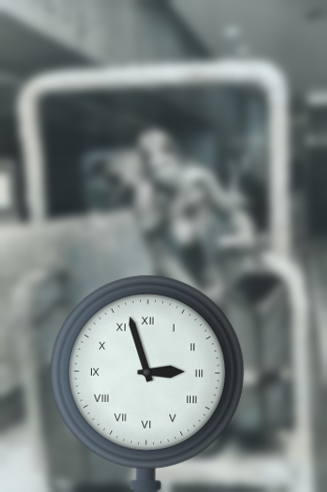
2:57
